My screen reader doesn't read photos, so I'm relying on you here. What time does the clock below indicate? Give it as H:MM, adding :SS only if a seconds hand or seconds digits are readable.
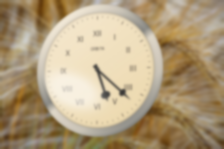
5:22
